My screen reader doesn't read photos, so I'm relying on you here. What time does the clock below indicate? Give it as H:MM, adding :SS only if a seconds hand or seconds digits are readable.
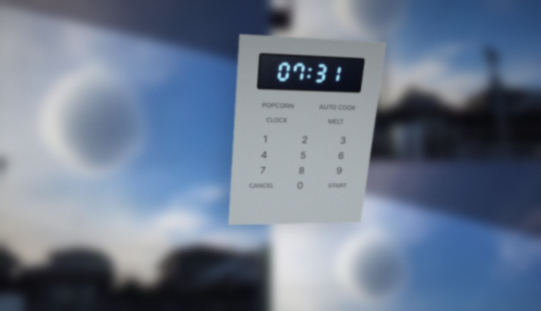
7:31
